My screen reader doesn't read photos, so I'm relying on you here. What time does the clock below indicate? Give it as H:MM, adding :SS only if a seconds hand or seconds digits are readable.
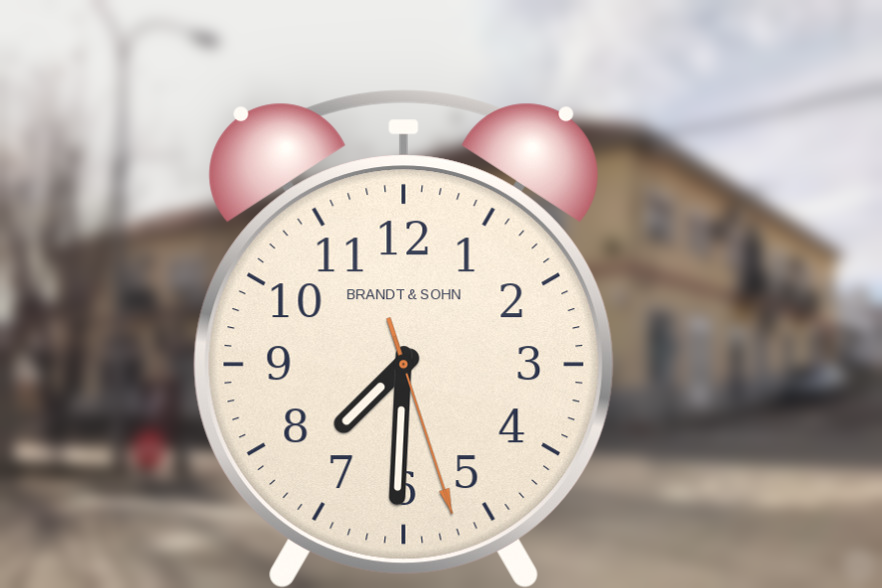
7:30:27
